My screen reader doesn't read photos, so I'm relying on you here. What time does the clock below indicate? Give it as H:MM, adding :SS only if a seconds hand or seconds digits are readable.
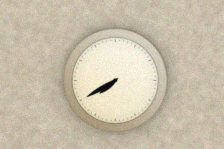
7:40
